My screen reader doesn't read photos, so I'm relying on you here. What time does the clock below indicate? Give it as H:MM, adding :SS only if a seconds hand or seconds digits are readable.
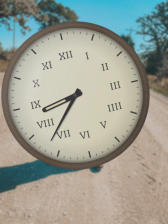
8:37
